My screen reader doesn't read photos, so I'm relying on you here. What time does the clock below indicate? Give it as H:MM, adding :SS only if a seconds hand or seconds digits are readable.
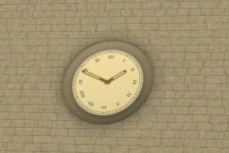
1:49
